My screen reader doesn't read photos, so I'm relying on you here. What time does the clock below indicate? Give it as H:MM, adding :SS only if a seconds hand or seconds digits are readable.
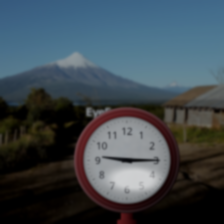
9:15
